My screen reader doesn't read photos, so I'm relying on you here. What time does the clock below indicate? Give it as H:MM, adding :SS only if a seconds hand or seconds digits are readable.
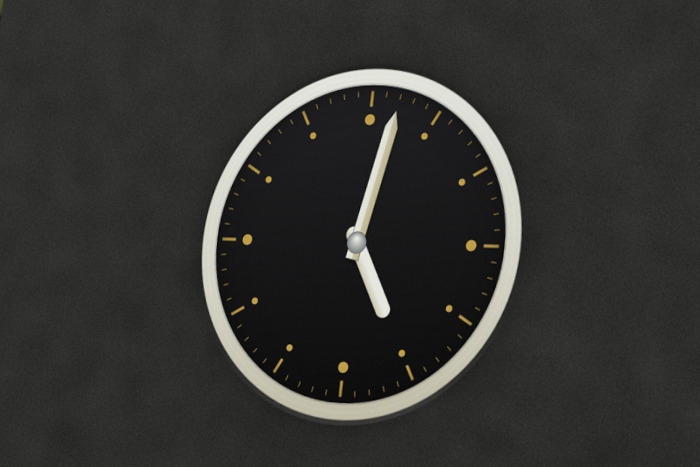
5:02
